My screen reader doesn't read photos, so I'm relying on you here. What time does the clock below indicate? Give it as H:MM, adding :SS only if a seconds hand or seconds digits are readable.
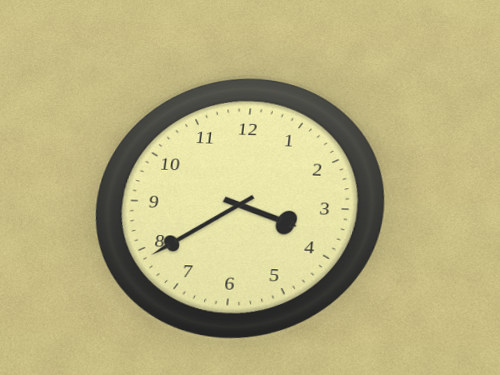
3:39
